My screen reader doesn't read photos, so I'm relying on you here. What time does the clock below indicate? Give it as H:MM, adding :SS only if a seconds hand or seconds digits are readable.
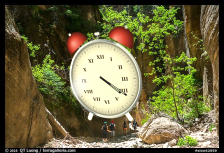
4:21
